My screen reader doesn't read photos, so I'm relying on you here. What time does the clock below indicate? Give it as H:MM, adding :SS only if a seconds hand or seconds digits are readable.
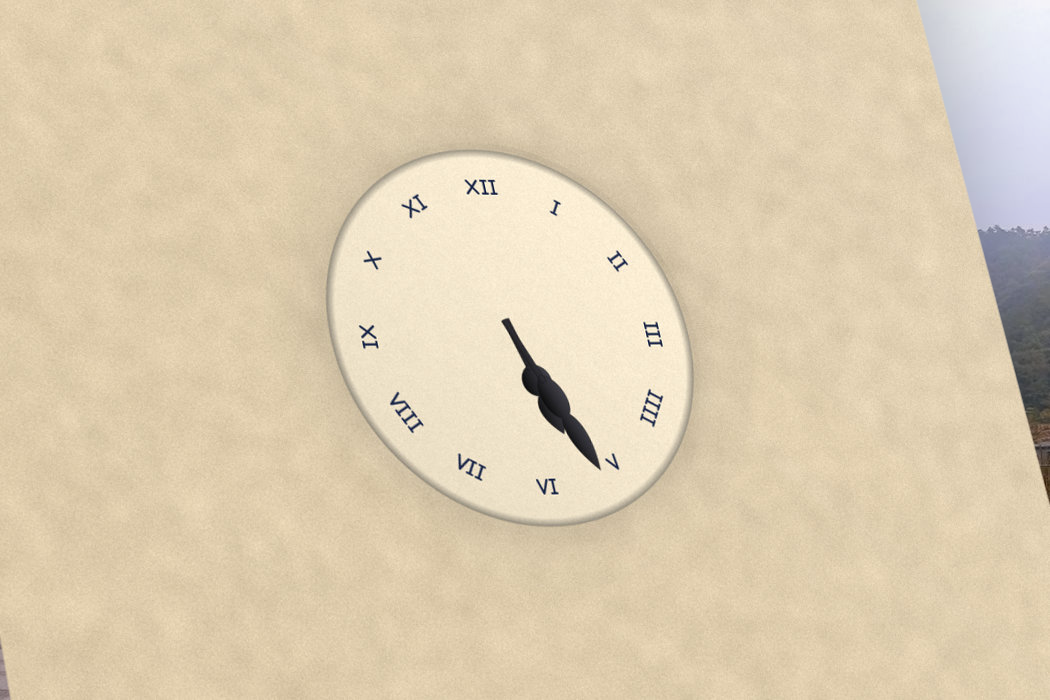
5:26
